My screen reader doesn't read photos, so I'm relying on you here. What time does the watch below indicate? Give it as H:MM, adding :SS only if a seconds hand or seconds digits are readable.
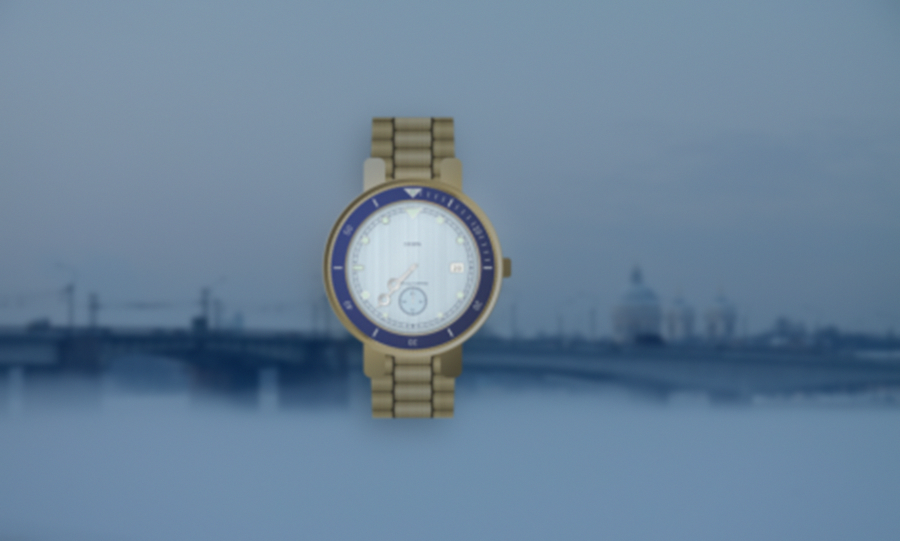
7:37
